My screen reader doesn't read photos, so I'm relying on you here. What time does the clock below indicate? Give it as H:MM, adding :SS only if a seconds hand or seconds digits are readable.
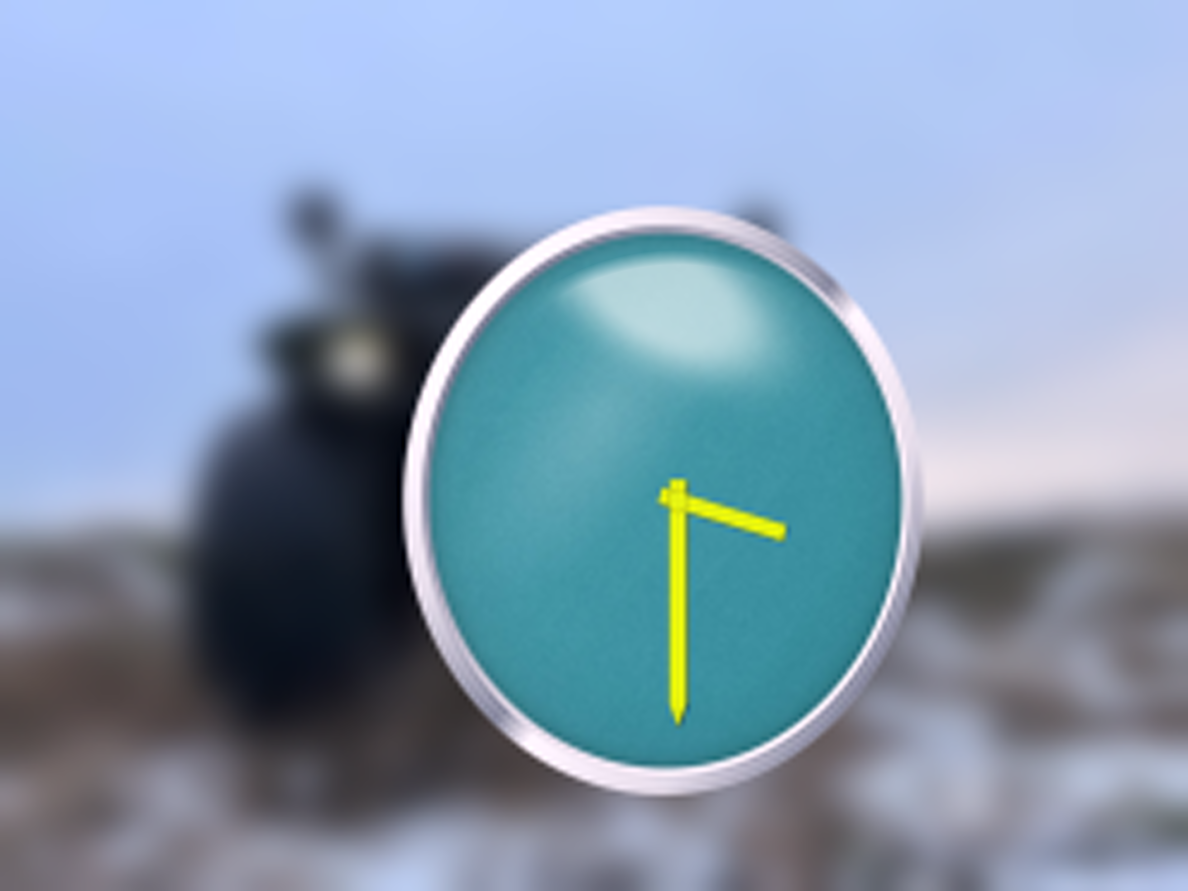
3:30
